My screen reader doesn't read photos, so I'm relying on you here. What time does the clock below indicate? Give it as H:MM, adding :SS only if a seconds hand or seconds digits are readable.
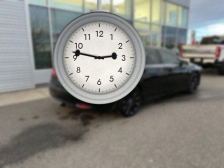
2:47
